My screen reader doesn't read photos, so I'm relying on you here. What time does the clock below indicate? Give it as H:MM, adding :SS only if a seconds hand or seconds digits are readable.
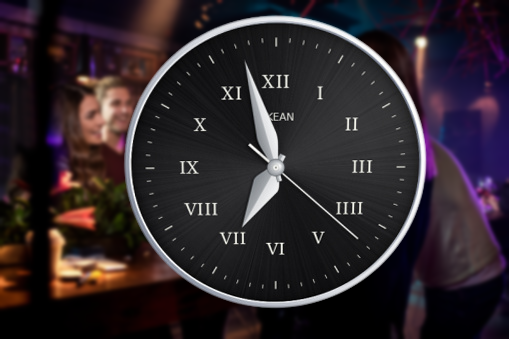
6:57:22
